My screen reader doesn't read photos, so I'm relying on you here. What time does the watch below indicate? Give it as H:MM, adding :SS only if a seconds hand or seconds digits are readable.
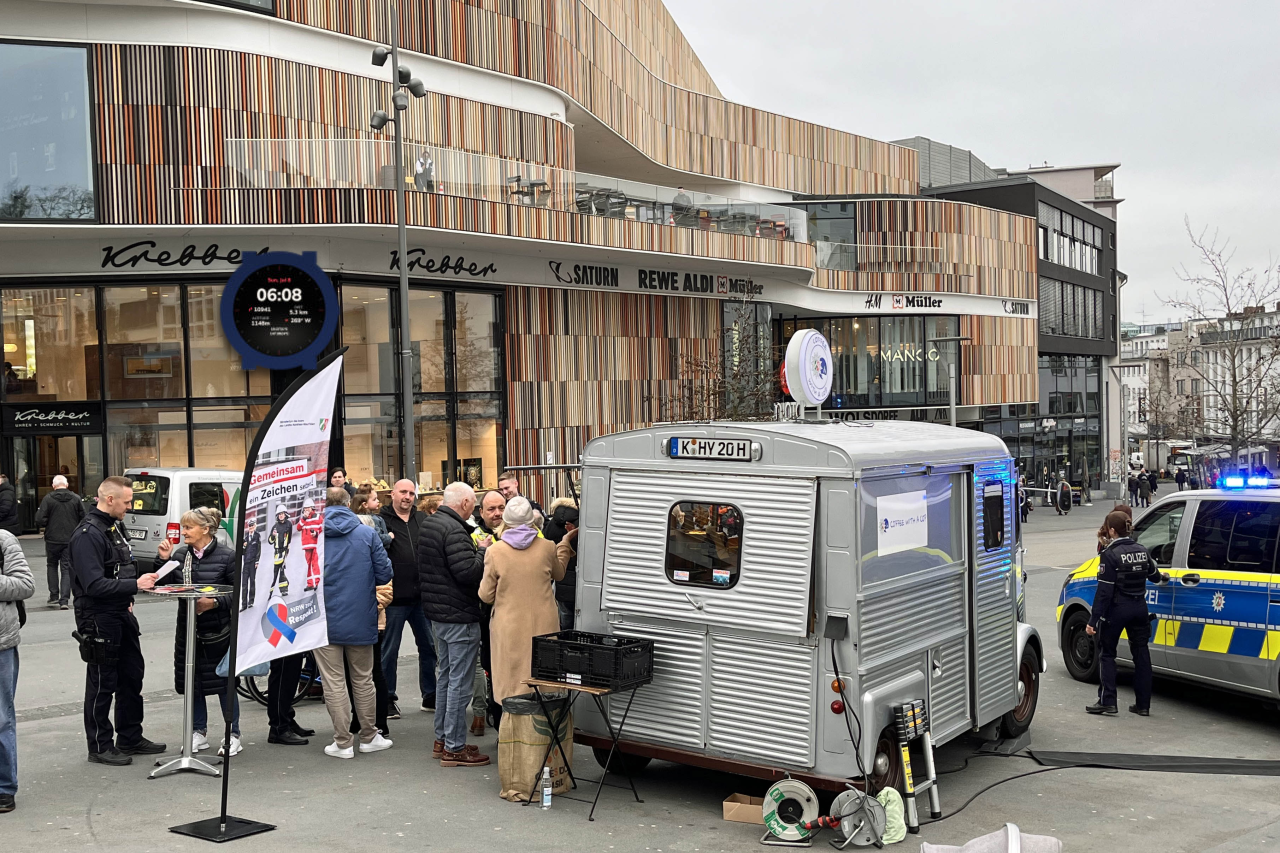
6:08
